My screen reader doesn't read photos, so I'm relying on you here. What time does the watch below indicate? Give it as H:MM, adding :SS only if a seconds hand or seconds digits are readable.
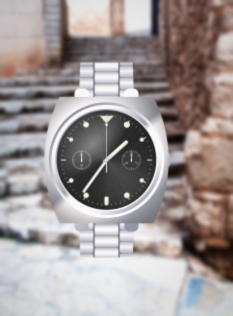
1:36
